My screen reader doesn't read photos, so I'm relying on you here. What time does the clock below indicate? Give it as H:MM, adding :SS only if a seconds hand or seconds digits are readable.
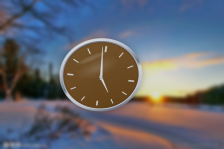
4:59
